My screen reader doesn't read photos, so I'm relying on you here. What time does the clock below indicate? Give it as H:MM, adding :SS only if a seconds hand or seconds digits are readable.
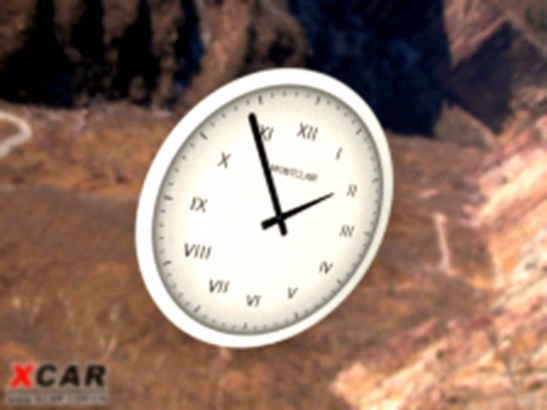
1:54
